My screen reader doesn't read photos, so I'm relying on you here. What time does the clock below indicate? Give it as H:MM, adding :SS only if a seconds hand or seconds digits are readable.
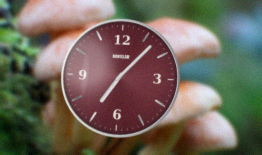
7:07
